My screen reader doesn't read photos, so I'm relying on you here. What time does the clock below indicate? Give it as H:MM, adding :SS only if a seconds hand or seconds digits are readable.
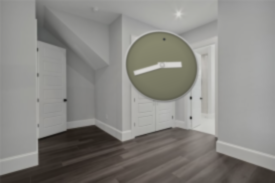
2:41
